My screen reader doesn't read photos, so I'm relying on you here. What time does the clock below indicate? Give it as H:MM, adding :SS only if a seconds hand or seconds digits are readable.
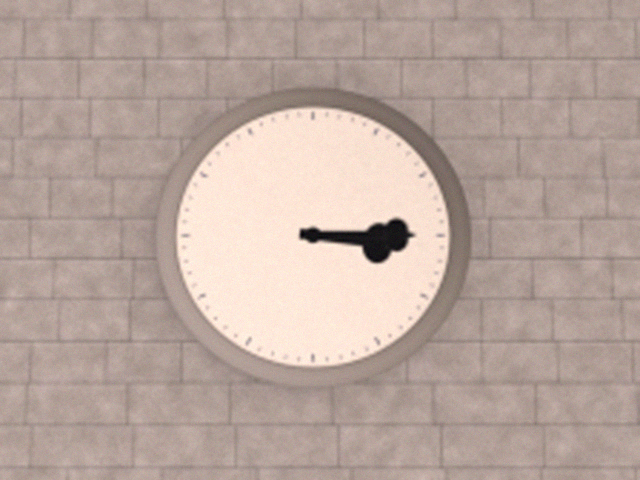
3:15
